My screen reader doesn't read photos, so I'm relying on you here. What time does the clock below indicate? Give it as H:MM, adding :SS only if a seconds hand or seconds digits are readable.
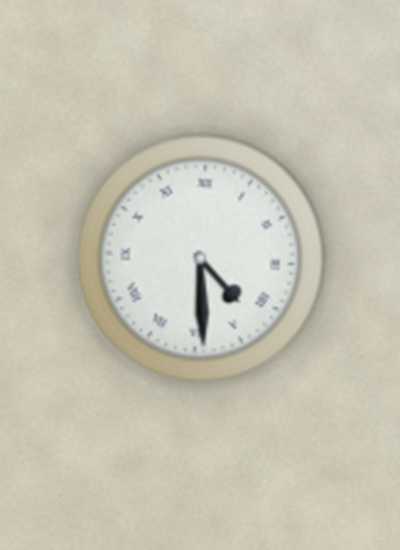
4:29
